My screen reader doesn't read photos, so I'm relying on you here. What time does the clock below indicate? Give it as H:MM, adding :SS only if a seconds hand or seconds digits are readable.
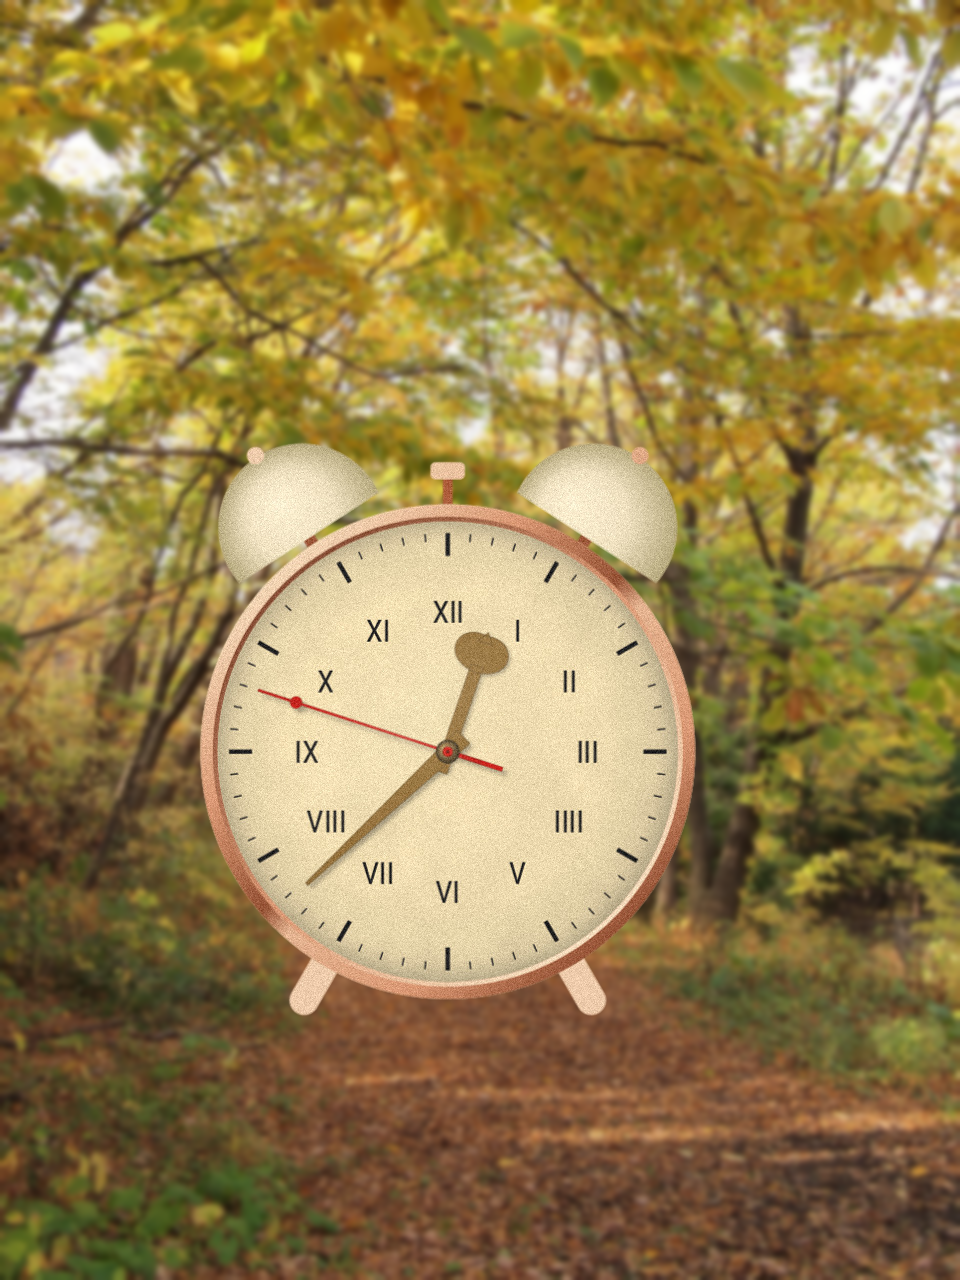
12:37:48
